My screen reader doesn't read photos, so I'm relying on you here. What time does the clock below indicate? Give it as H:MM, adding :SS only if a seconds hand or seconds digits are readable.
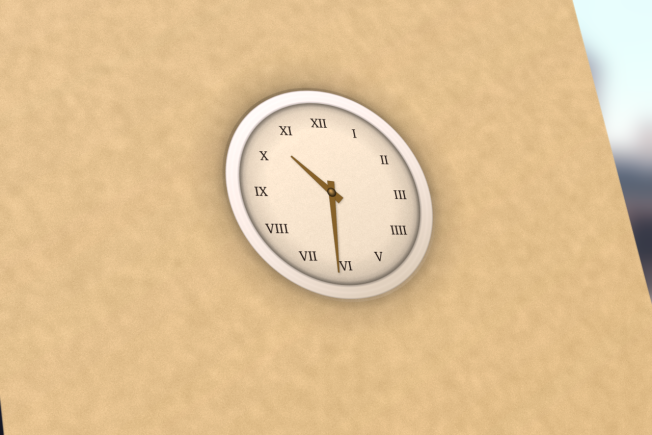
10:31
